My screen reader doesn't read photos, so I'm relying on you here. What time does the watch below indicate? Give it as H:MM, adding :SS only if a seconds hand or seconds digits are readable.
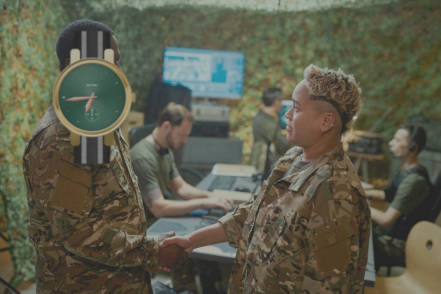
6:44
